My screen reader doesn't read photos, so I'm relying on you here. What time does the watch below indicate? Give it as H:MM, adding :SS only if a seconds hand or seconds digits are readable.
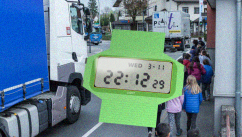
22:12:29
